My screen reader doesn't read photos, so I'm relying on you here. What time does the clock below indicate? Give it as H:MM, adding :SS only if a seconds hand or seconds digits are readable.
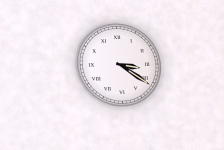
3:21
